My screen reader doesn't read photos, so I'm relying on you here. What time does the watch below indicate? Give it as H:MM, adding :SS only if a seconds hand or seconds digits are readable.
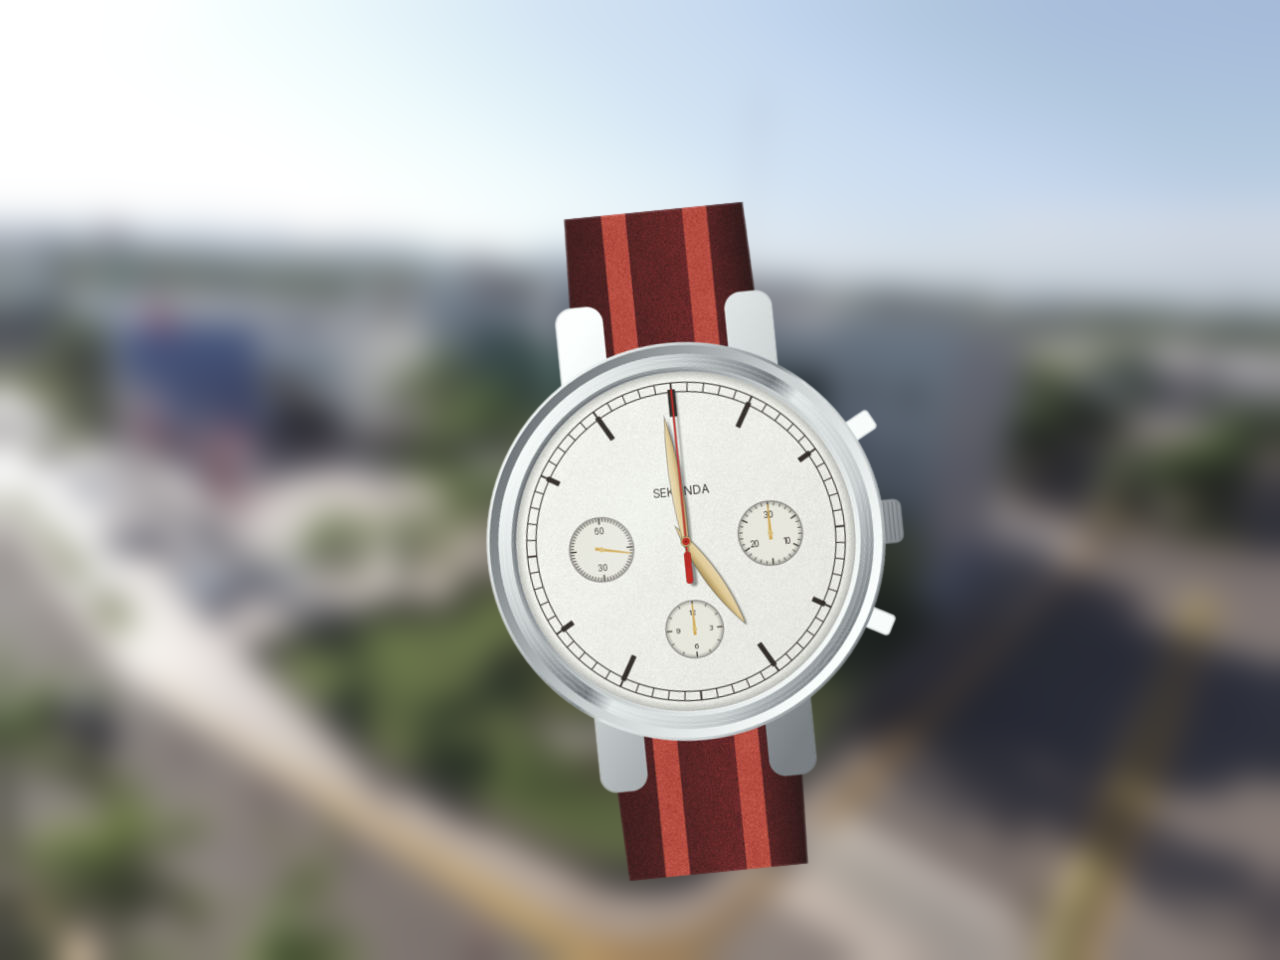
4:59:17
